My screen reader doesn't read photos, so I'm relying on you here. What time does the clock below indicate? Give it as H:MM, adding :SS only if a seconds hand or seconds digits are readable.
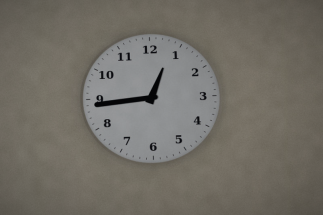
12:44
